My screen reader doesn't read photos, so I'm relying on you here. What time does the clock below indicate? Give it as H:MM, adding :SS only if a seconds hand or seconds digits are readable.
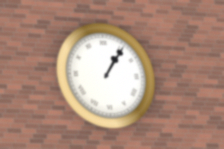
1:06
